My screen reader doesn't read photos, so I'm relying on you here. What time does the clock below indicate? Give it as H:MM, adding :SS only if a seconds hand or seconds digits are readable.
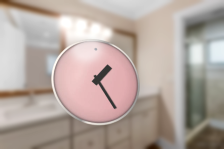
1:25
